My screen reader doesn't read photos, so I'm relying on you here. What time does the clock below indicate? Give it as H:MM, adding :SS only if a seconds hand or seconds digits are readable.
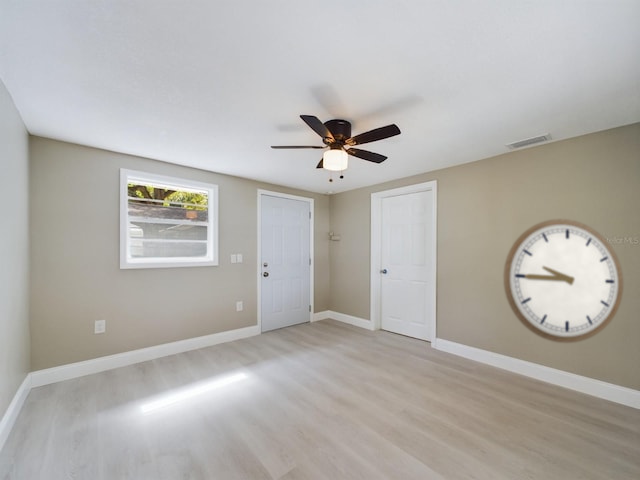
9:45
